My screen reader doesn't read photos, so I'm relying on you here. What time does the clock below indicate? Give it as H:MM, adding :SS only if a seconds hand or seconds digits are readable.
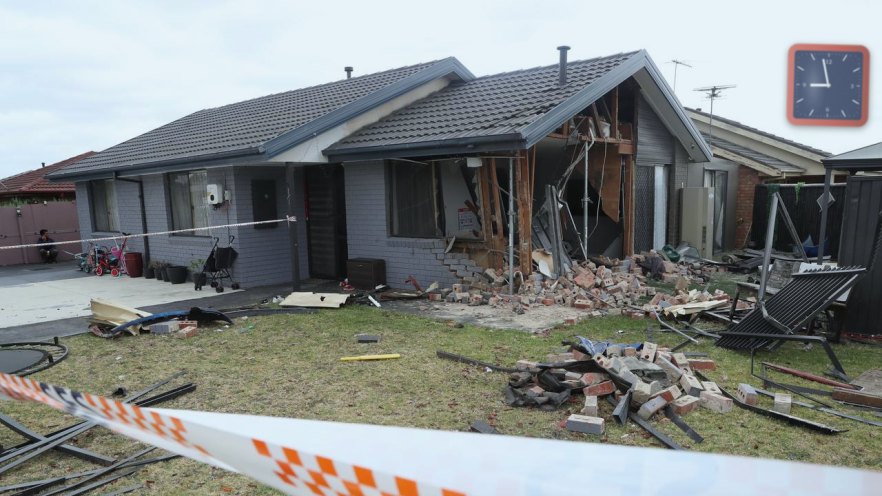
8:58
